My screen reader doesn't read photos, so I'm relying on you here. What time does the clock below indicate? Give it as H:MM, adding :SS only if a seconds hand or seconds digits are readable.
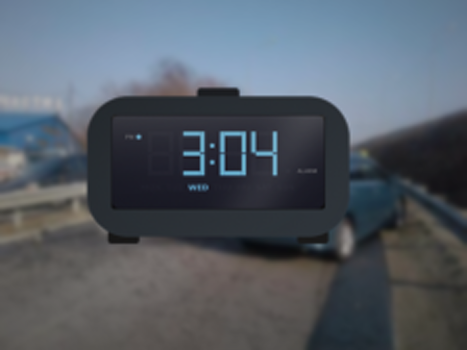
3:04
